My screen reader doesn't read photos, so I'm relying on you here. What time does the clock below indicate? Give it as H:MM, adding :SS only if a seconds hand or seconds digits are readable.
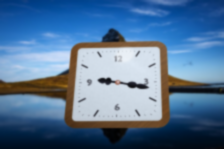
9:17
